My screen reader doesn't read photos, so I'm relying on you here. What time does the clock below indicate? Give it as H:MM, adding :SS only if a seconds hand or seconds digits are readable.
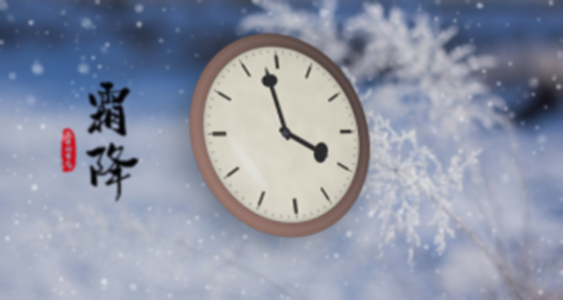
3:58
